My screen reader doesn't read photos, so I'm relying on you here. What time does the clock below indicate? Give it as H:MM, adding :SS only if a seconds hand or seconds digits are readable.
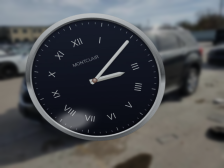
3:10
